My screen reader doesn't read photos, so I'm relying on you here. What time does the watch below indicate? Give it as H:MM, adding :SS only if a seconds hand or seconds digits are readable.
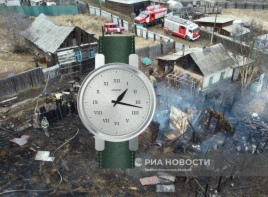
1:17
